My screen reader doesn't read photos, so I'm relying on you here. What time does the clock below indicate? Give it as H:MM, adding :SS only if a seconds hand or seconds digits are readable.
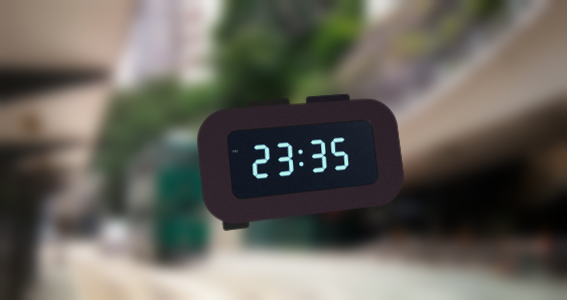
23:35
